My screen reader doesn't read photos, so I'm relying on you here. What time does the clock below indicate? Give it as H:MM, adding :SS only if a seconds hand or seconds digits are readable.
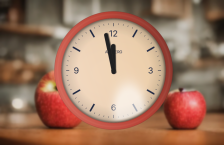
11:58
